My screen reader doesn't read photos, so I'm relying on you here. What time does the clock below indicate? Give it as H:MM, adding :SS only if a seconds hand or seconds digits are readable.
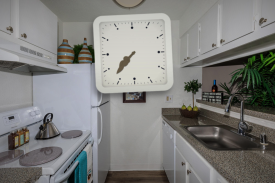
7:37
